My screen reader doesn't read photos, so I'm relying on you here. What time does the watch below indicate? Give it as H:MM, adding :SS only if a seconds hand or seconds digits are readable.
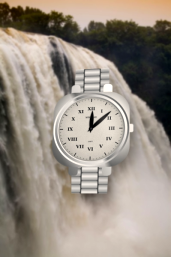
12:08
